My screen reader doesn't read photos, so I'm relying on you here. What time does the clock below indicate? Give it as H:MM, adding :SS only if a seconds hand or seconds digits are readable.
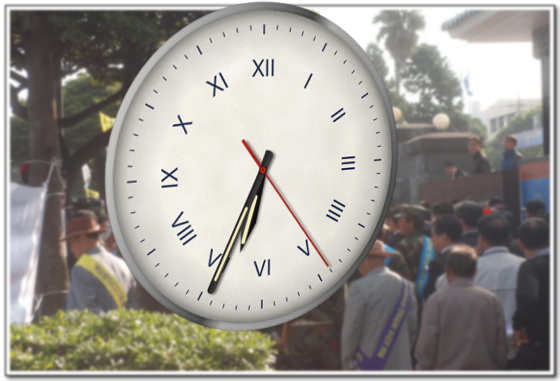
6:34:24
